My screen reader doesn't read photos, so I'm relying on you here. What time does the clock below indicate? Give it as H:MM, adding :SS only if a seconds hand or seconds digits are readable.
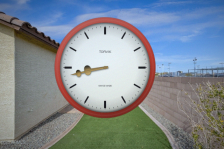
8:43
